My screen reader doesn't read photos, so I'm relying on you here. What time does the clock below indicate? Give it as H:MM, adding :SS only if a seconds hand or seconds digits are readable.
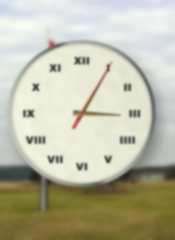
3:05:05
